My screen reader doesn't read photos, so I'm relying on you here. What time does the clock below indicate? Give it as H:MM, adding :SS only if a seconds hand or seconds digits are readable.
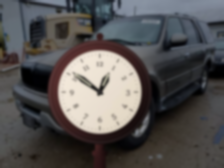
12:51
